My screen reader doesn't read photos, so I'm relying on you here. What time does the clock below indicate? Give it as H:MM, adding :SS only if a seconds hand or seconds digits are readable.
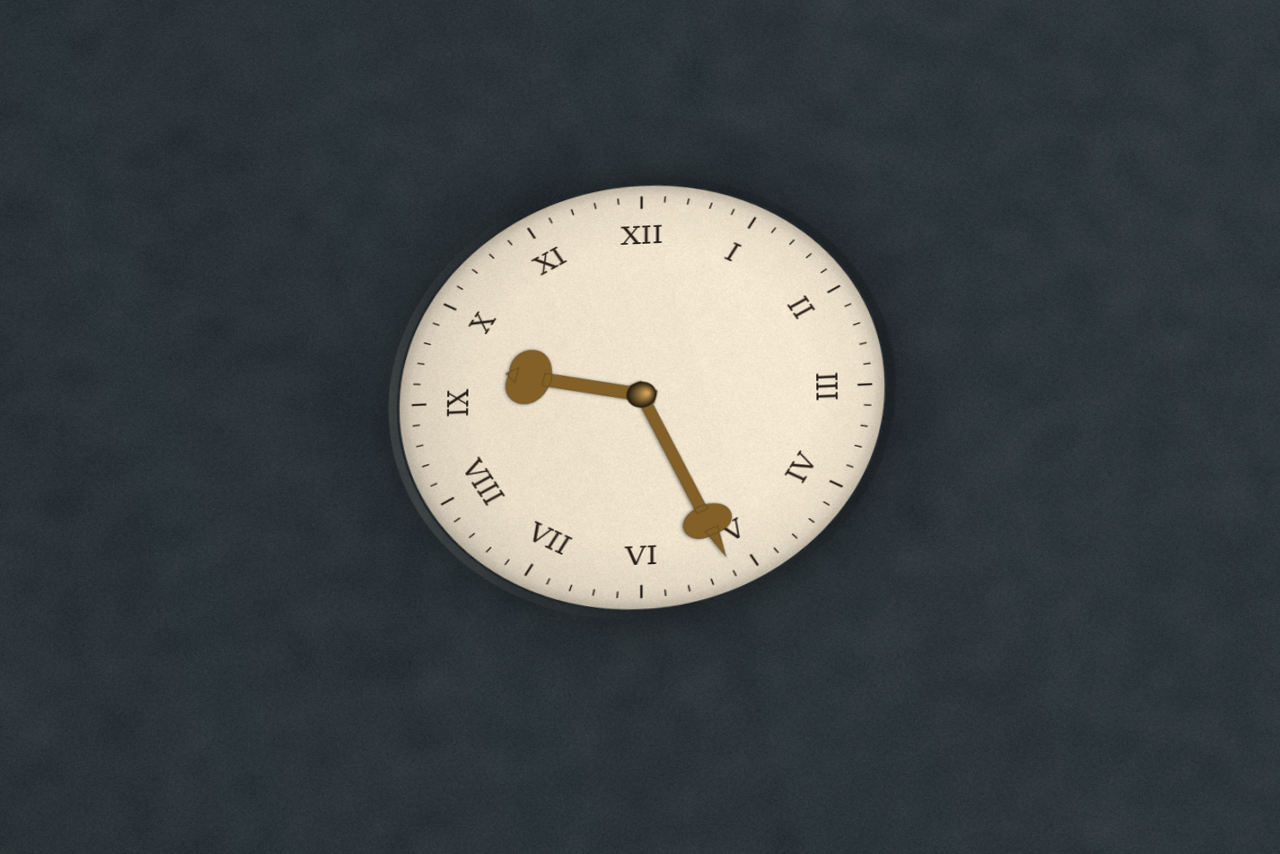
9:26
